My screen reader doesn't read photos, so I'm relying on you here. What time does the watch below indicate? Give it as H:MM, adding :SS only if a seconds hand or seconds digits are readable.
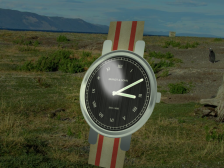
3:10
